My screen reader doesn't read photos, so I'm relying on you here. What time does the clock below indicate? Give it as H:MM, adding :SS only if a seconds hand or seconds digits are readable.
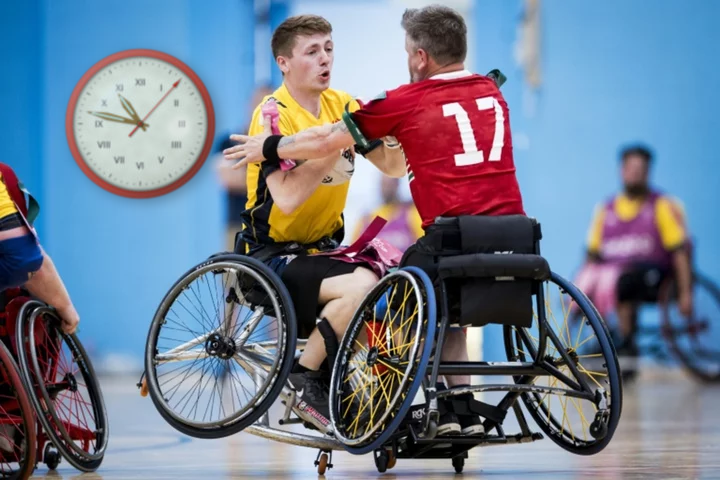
10:47:07
